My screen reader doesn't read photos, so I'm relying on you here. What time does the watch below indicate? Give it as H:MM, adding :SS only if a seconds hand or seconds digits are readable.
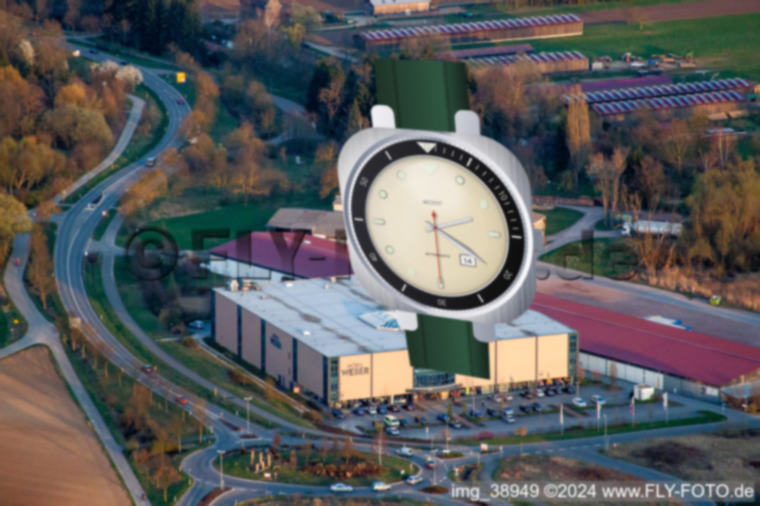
2:20:30
